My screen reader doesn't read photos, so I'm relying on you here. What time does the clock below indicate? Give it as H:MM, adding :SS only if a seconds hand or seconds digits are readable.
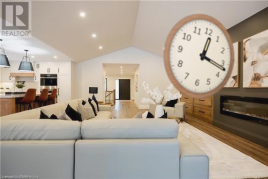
12:17
